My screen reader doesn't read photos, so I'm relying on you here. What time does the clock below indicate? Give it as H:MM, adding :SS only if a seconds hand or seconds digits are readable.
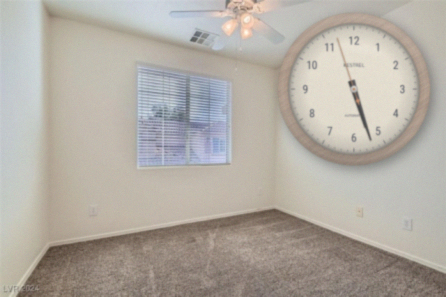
5:26:57
